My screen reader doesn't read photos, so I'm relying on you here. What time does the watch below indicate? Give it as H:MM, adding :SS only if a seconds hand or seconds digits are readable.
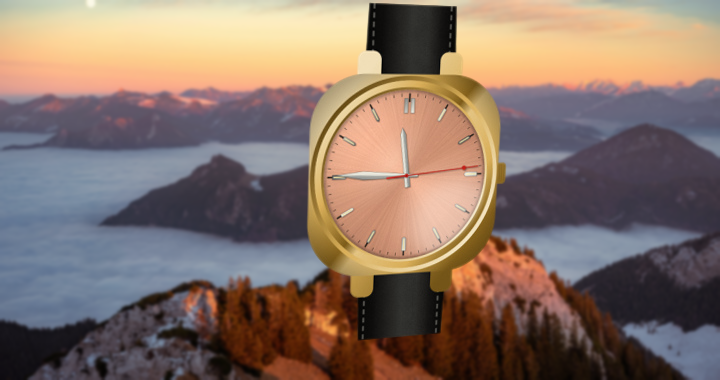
11:45:14
